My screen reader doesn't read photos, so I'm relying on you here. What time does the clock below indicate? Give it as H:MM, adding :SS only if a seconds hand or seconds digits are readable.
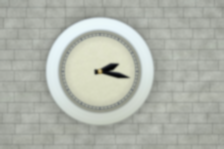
2:17
